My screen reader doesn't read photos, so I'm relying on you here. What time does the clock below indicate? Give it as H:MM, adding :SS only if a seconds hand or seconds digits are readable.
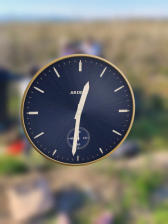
12:31
